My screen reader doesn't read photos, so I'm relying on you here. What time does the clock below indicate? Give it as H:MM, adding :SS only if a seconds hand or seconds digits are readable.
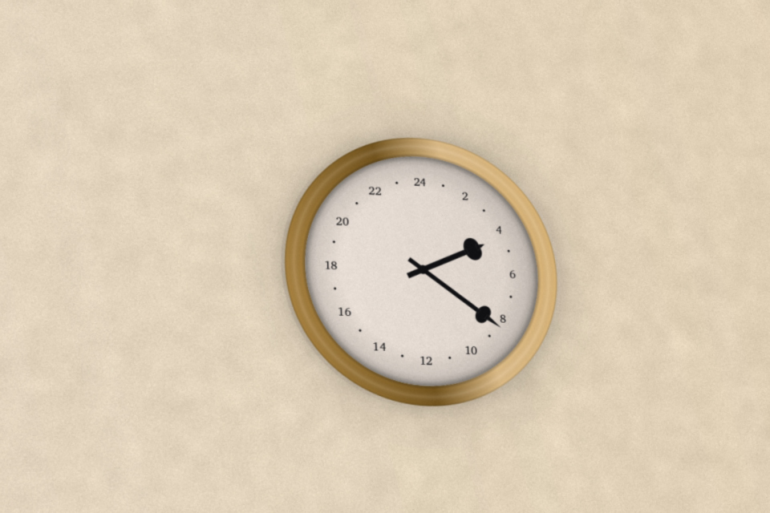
4:21
